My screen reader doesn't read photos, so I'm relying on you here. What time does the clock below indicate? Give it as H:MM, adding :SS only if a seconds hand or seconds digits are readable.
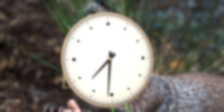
7:31
